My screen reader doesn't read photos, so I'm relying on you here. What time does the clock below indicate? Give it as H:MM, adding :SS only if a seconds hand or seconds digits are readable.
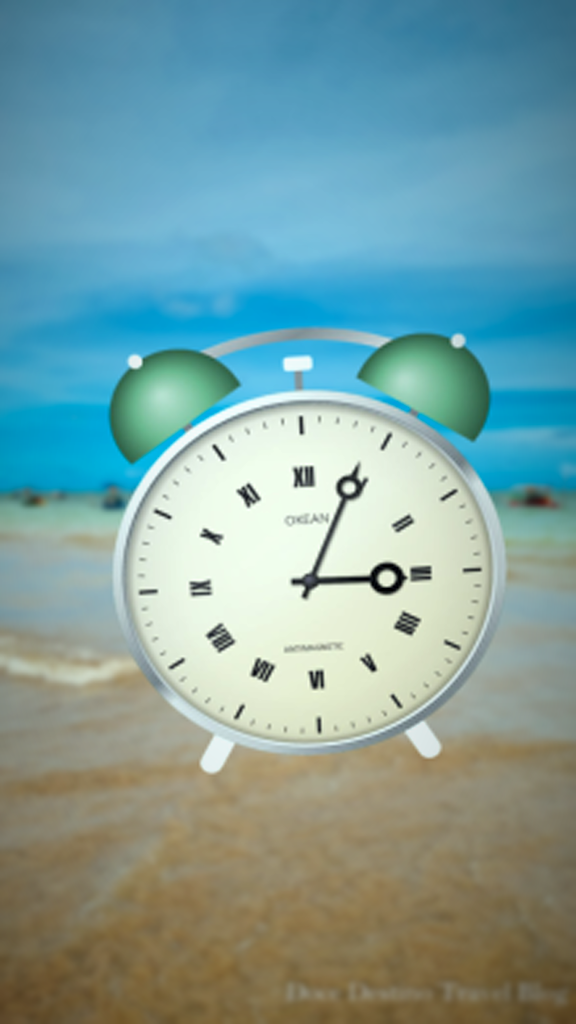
3:04
